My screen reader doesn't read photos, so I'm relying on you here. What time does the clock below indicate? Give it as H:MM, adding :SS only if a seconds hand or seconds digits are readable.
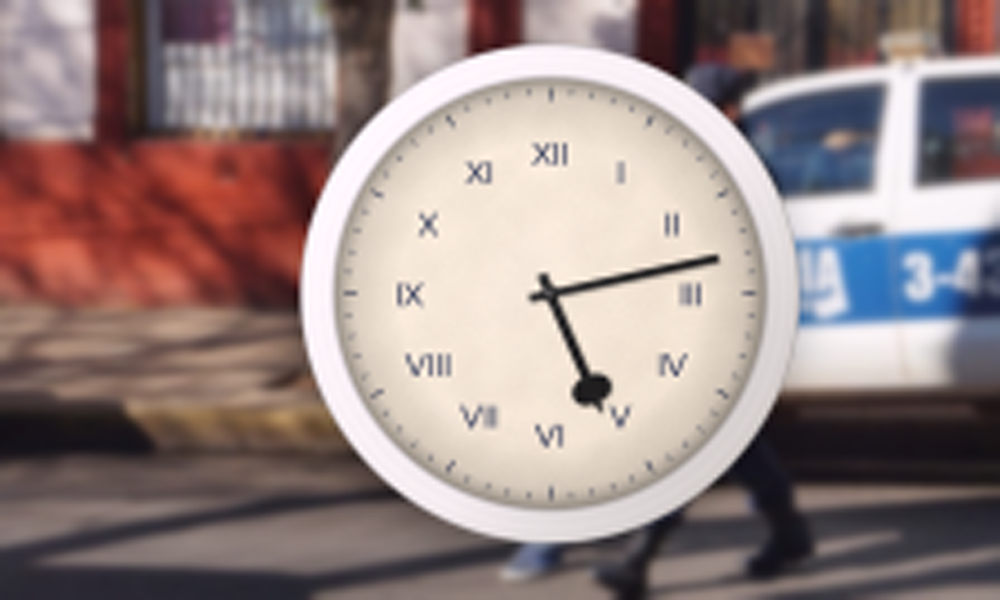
5:13
